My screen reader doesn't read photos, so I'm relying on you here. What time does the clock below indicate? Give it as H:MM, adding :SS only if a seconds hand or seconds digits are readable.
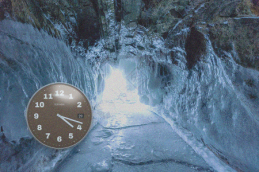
4:18
